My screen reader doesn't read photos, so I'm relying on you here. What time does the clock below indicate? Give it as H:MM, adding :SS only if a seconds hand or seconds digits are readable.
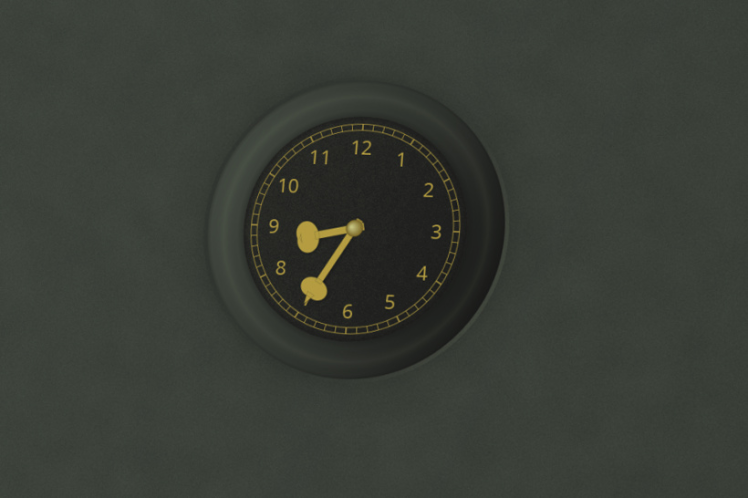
8:35
